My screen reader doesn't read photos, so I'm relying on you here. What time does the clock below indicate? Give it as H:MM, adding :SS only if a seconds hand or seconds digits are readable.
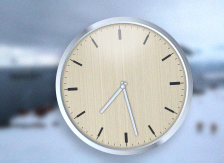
7:28
